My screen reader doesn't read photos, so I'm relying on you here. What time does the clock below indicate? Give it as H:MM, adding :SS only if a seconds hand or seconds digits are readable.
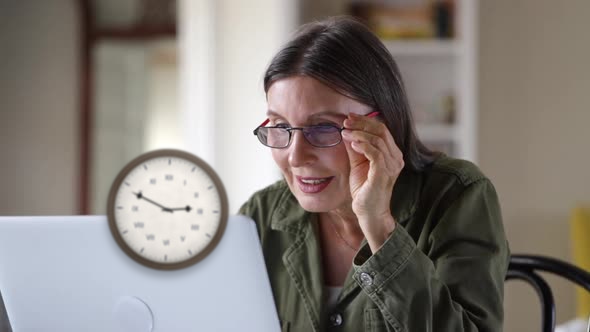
2:49
